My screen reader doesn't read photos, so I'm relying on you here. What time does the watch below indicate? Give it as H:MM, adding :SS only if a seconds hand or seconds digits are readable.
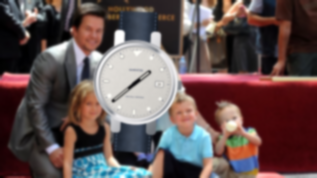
1:38
